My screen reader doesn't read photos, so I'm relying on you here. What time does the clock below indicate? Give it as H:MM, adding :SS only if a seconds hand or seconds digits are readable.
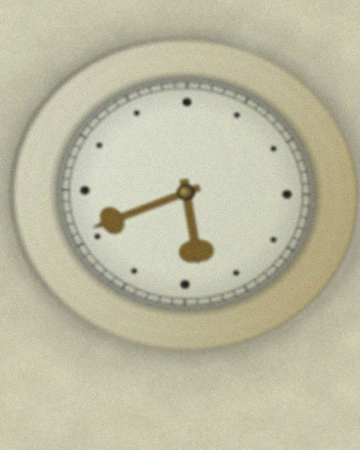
5:41
